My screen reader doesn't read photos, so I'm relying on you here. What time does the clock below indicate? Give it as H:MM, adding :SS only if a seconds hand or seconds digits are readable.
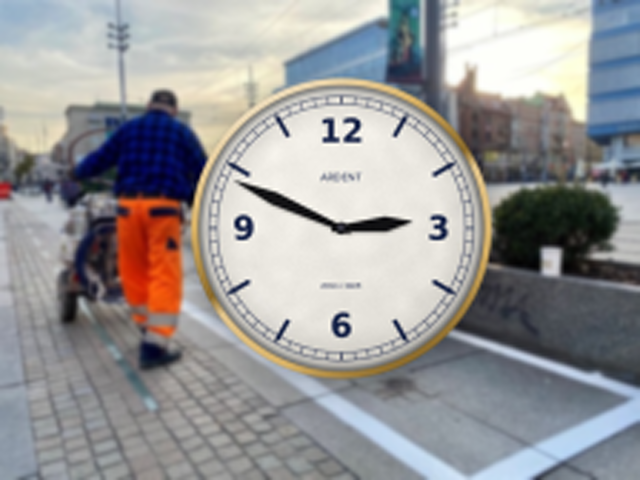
2:49
